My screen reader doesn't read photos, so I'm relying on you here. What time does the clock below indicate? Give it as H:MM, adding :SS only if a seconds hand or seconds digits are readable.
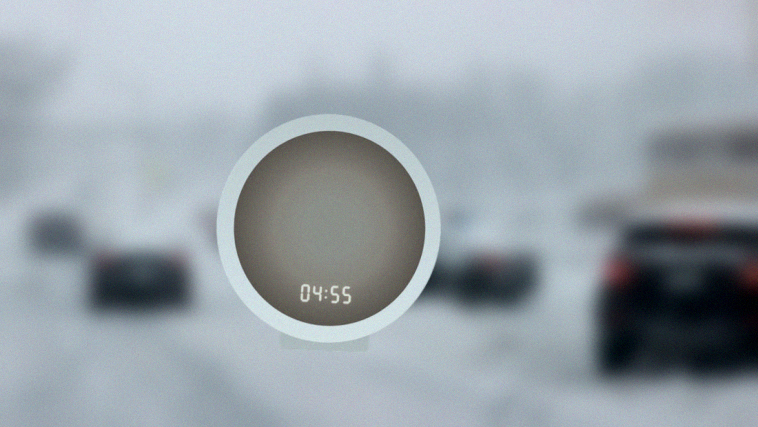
4:55
